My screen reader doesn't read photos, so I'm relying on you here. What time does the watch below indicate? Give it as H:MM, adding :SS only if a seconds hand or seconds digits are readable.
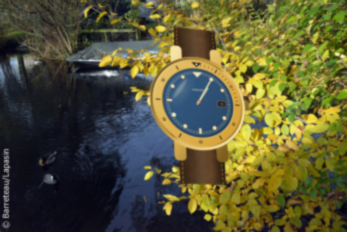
1:05
